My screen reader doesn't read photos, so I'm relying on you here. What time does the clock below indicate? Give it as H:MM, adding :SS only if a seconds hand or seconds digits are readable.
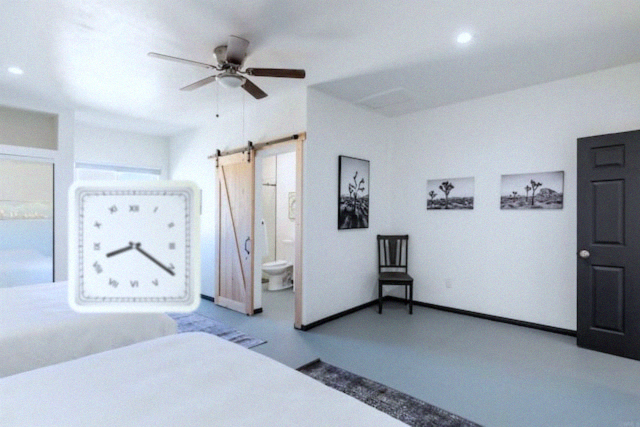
8:21
